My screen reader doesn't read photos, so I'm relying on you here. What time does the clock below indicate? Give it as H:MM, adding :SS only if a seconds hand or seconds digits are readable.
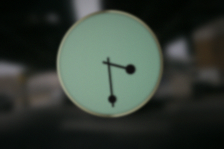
3:29
